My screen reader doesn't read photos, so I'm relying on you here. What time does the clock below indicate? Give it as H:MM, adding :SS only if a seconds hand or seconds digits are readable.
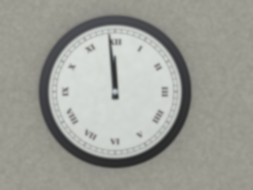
11:59
